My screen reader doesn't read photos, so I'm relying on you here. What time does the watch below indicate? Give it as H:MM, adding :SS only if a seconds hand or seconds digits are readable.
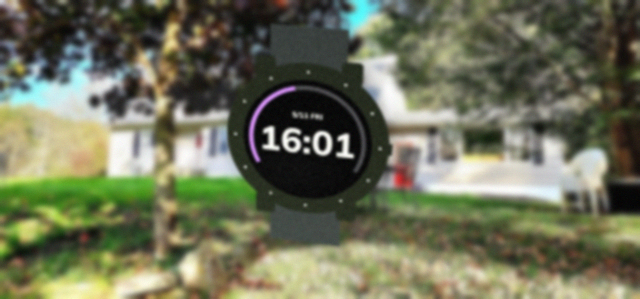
16:01
